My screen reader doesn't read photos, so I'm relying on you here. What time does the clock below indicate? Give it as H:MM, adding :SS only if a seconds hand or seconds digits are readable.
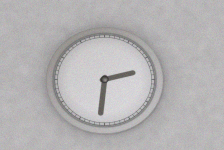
2:31
